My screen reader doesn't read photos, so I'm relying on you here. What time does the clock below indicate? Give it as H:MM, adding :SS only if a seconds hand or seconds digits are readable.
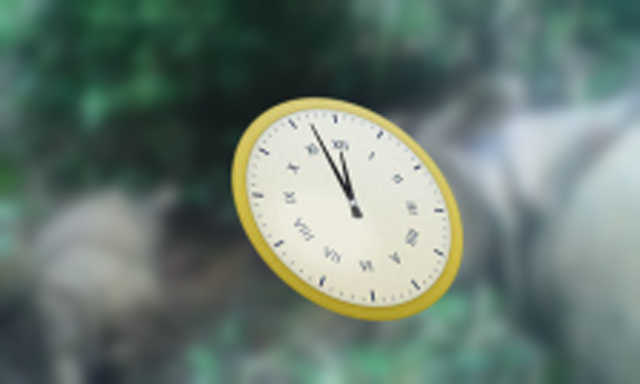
11:57
